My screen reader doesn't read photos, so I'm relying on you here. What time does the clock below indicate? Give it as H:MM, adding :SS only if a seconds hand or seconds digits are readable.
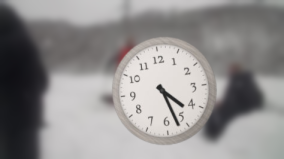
4:27
